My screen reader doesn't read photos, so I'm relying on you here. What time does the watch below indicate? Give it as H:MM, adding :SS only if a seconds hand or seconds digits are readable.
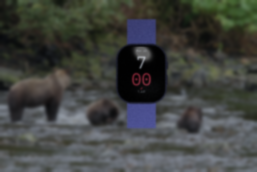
7:00
